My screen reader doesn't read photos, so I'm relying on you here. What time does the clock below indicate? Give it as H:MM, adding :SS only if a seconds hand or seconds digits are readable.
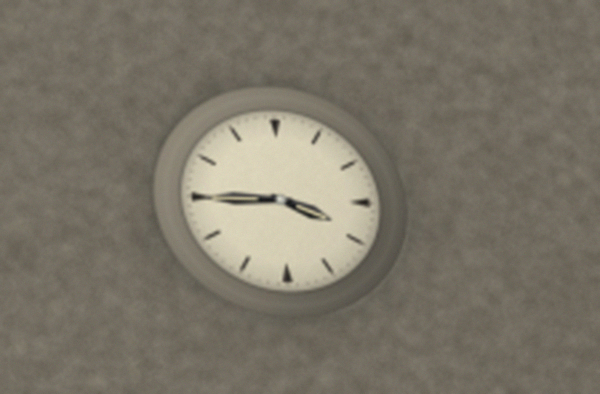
3:45
